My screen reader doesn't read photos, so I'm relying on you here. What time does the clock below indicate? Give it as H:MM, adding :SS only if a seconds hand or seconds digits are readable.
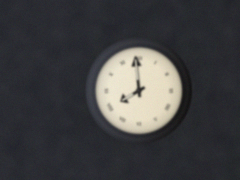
7:59
